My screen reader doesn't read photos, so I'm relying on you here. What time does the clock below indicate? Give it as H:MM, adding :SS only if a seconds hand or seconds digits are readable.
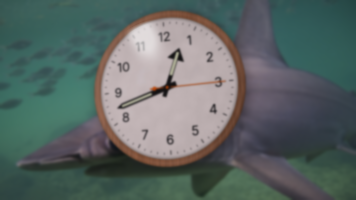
12:42:15
